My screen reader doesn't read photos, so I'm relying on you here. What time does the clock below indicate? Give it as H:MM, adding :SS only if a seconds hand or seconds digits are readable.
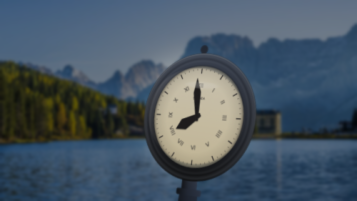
7:59
